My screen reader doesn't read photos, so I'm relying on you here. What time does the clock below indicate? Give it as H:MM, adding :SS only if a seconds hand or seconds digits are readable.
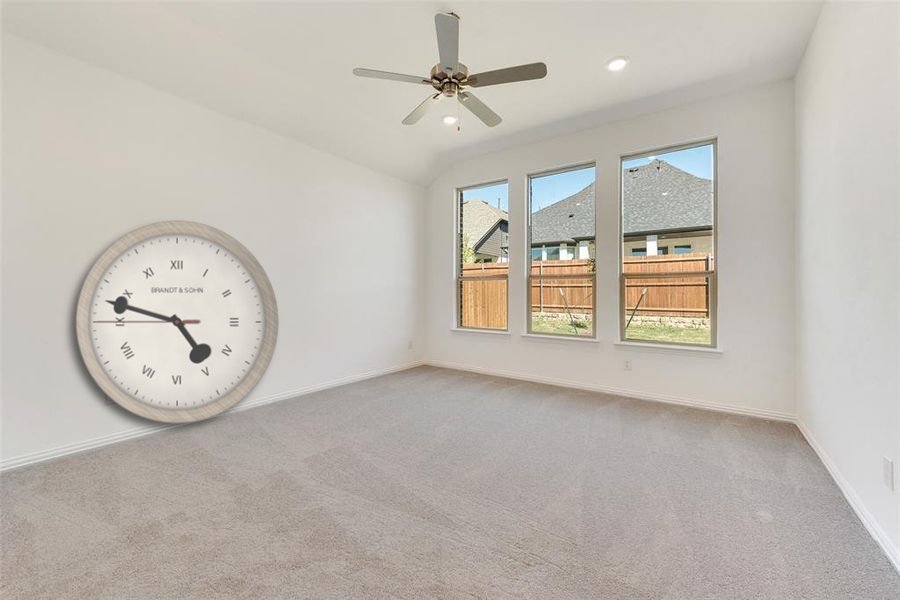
4:47:45
